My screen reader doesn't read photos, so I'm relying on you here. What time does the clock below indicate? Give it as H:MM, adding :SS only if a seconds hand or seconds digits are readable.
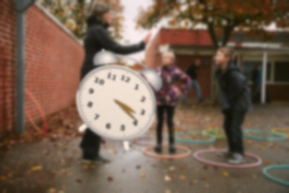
3:19
